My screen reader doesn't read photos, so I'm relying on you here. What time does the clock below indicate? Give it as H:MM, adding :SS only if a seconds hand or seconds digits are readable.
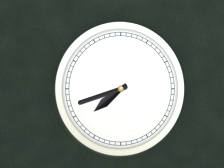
7:42
